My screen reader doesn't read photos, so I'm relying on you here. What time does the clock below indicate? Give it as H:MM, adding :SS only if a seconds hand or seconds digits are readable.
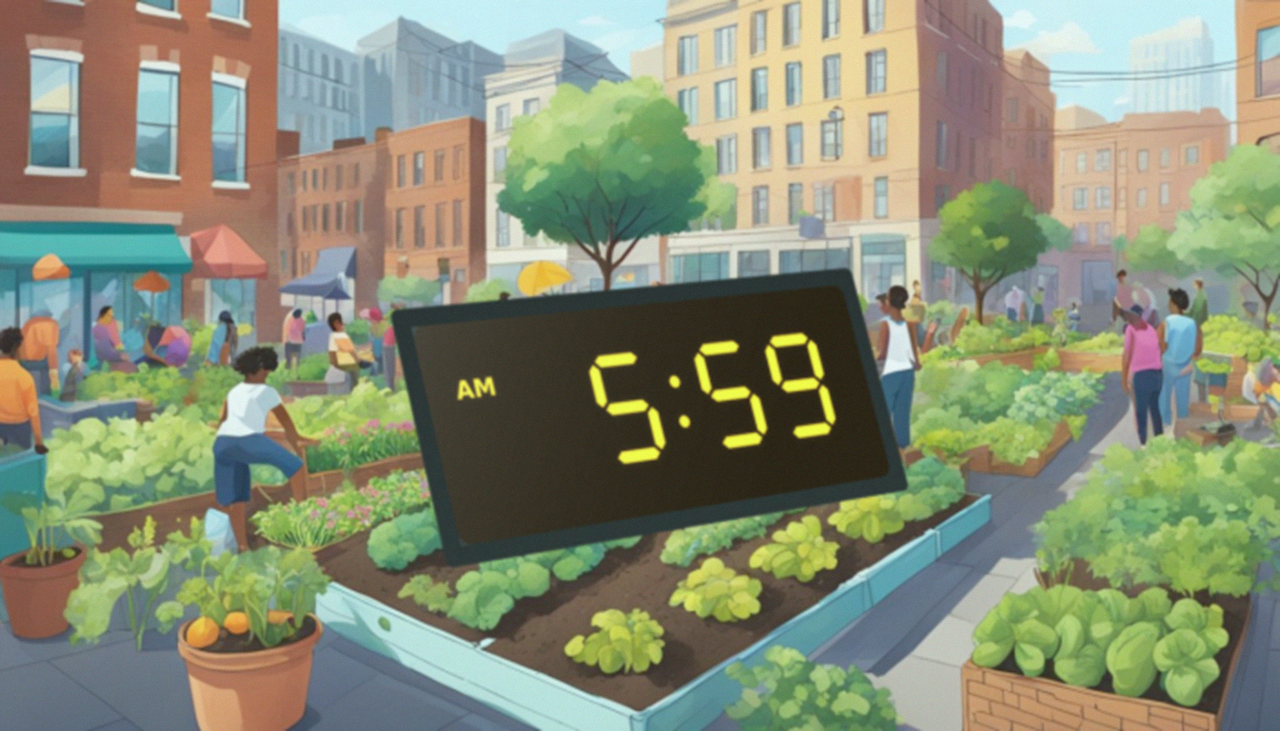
5:59
